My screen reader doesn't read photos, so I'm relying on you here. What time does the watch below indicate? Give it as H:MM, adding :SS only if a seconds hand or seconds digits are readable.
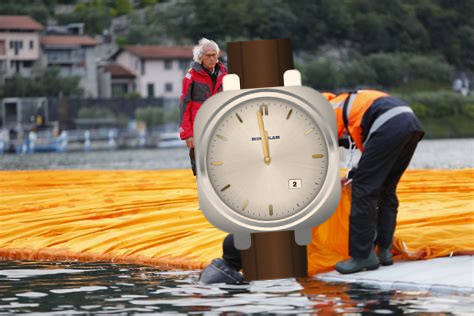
11:59
